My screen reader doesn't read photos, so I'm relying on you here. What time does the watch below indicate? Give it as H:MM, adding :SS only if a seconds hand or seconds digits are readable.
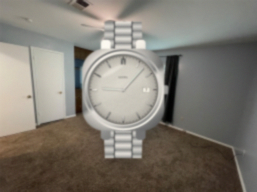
9:07
